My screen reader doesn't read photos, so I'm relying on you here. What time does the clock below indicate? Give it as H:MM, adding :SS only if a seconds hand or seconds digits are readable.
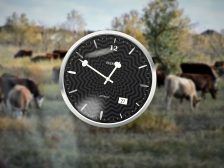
12:49
